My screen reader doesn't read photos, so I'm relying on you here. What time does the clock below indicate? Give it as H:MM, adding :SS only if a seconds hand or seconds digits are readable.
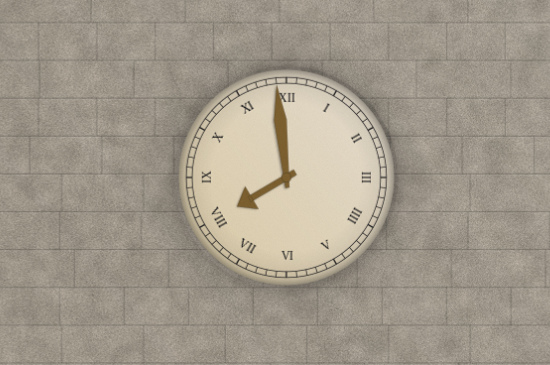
7:59
